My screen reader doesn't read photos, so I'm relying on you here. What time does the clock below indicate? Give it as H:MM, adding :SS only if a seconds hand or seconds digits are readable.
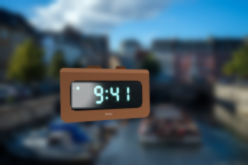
9:41
